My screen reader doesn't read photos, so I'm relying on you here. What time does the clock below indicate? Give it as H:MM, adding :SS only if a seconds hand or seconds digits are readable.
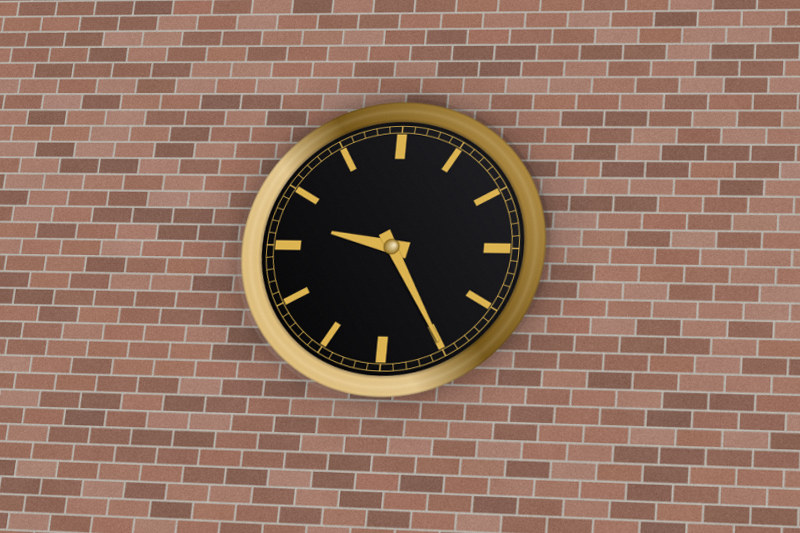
9:25
